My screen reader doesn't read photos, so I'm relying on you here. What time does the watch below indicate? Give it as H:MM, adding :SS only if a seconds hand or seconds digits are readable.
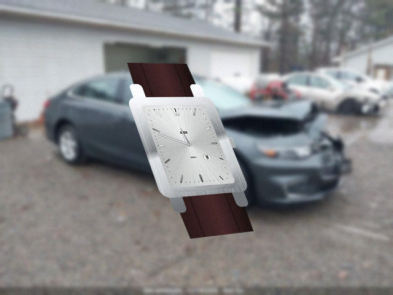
11:49
